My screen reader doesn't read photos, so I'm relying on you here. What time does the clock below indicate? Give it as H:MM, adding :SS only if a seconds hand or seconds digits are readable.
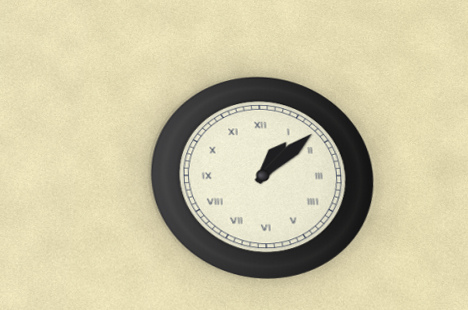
1:08
